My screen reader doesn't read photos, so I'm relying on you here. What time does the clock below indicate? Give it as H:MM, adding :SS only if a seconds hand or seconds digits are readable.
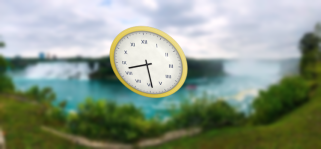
8:29
